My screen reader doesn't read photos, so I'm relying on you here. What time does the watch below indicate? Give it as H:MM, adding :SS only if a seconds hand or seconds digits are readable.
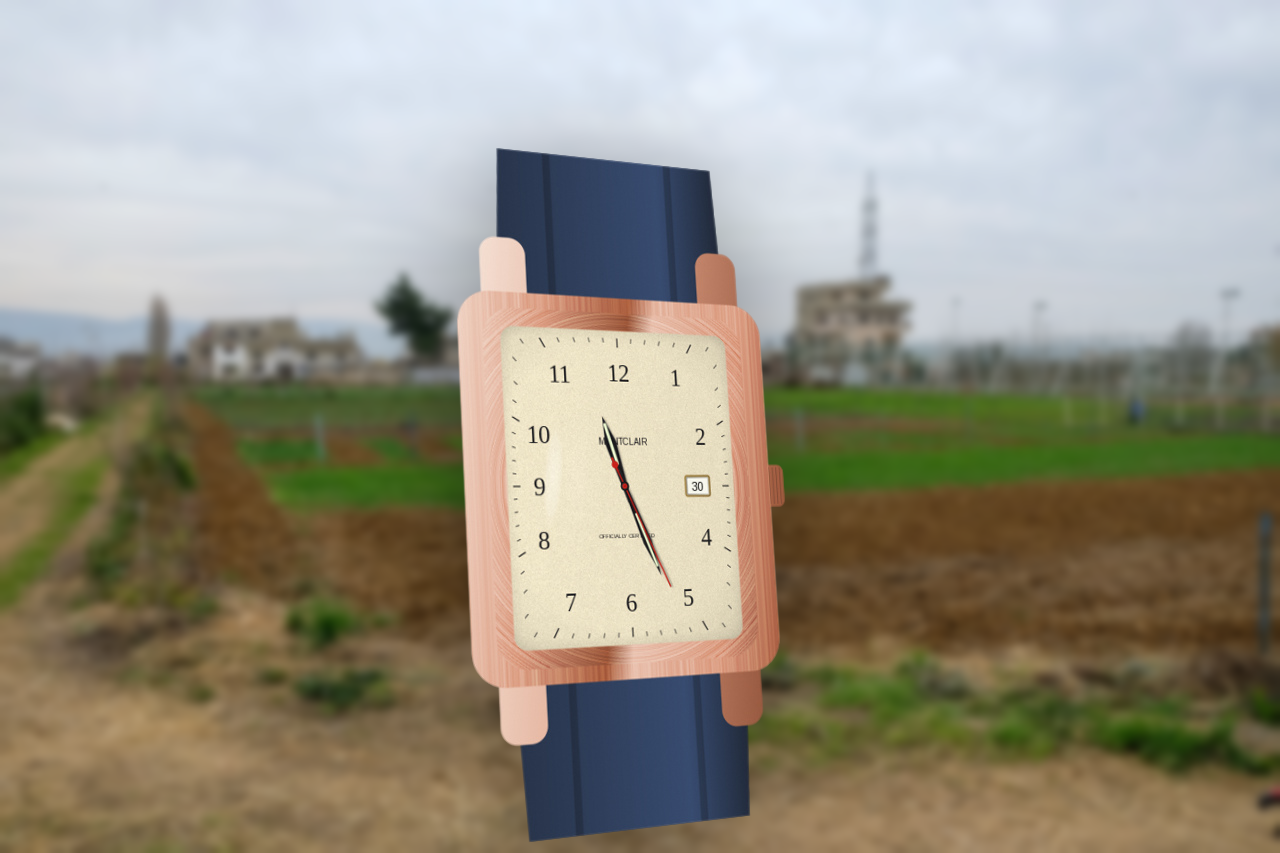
11:26:26
